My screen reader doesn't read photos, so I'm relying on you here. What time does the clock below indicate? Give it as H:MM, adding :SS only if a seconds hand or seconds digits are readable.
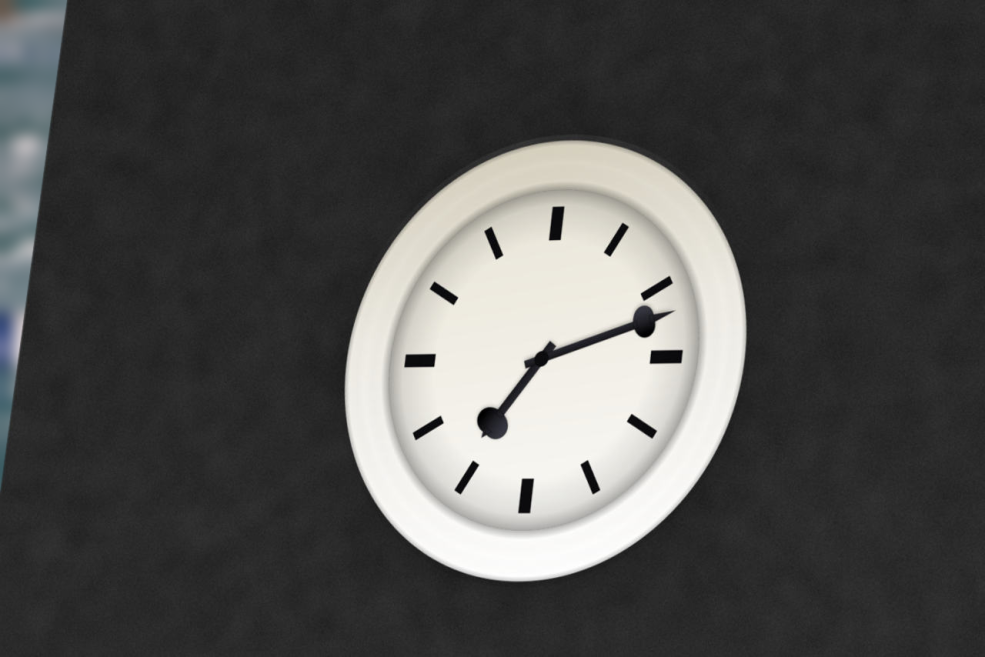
7:12
